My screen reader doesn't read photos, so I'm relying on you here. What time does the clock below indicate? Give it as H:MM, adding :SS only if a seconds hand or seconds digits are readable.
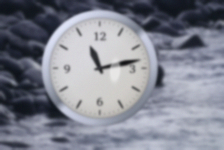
11:13
